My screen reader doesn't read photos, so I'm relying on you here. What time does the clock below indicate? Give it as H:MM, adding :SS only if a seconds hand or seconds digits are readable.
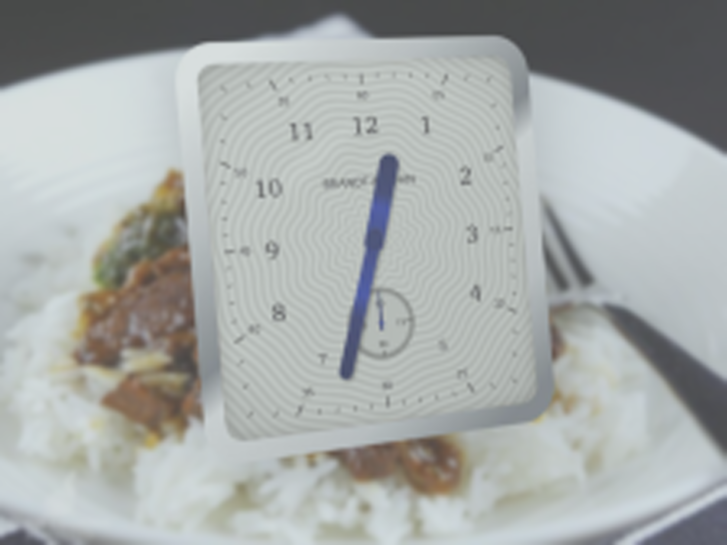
12:33
